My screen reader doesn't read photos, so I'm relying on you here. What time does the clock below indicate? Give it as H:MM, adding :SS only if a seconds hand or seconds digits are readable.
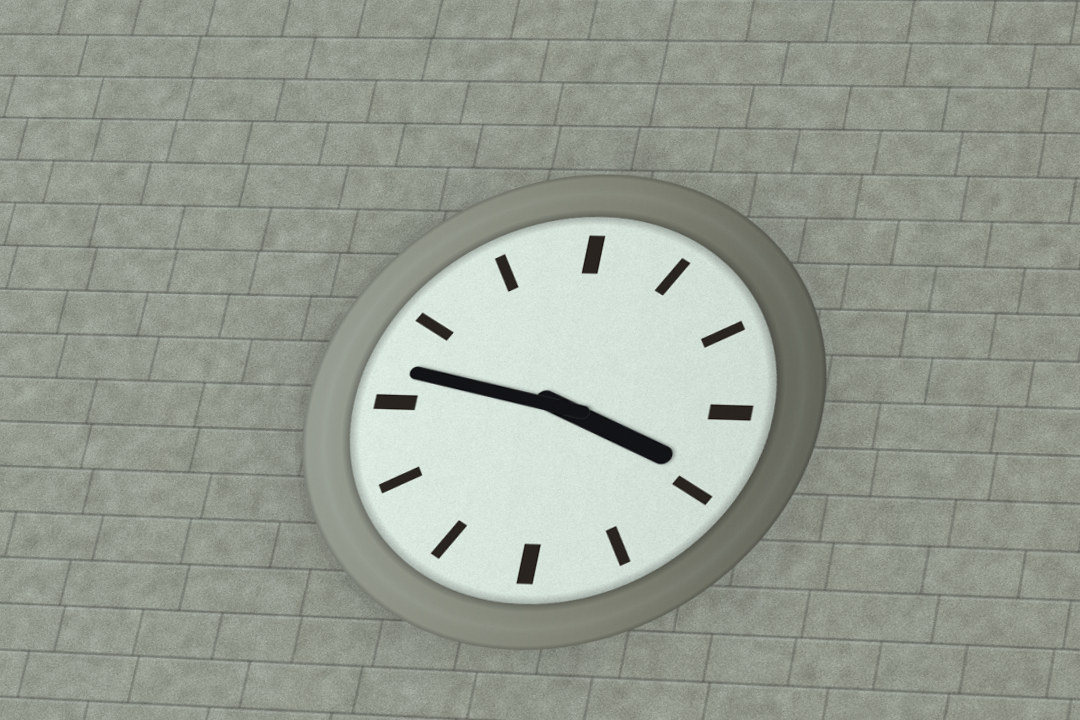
3:47
